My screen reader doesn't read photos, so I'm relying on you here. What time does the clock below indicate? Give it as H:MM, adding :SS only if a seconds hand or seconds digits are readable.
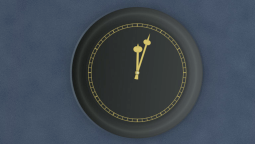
12:03
